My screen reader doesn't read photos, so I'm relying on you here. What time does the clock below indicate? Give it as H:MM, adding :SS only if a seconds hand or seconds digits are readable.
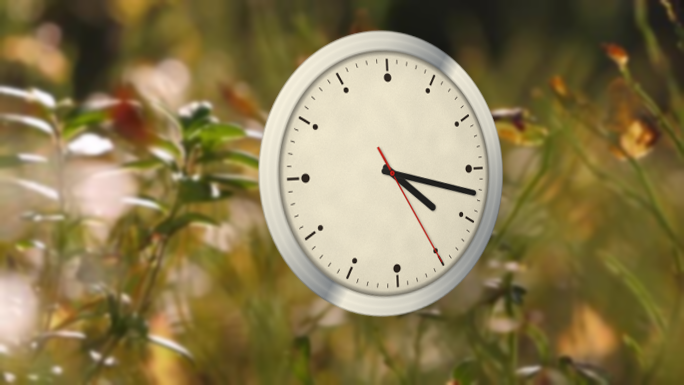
4:17:25
